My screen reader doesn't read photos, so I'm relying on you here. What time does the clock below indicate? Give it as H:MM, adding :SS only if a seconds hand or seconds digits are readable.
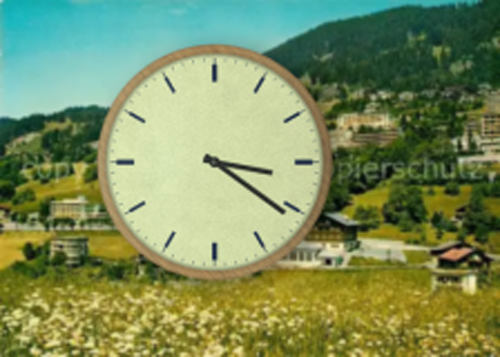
3:21
